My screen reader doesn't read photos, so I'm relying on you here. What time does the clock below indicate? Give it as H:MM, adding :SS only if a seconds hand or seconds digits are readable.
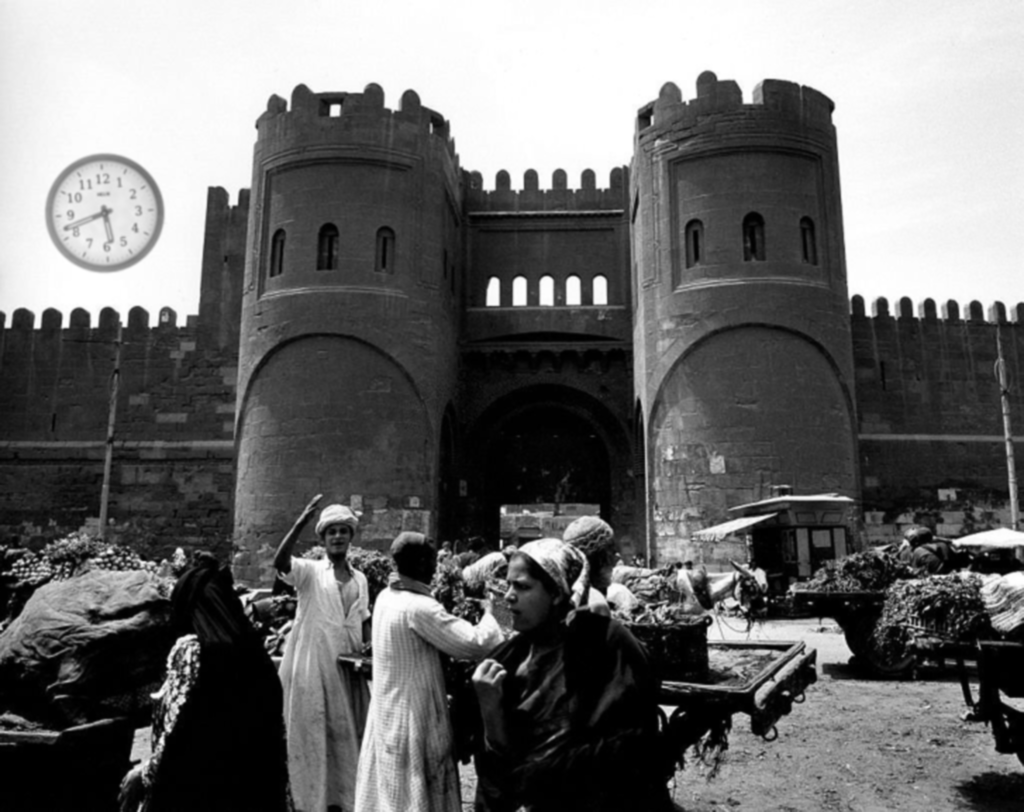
5:42
